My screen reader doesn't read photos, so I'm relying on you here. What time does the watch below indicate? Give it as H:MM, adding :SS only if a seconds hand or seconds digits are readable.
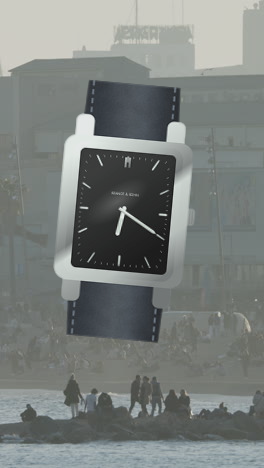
6:20
